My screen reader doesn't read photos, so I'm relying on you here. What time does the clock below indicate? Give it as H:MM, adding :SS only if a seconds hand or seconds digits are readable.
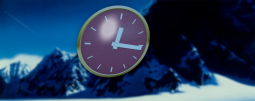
12:16
